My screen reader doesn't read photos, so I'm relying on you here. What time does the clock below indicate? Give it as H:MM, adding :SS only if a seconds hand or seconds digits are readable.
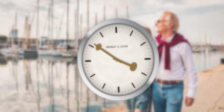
3:51
